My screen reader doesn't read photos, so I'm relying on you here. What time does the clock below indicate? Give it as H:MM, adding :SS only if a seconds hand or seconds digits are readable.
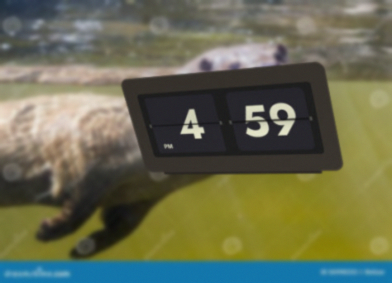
4:59
